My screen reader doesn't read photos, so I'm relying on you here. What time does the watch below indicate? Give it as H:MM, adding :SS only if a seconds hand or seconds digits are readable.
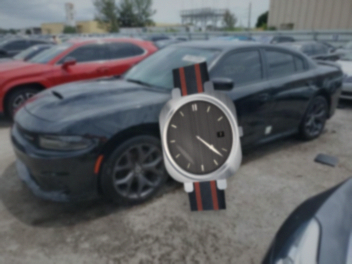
4:22
